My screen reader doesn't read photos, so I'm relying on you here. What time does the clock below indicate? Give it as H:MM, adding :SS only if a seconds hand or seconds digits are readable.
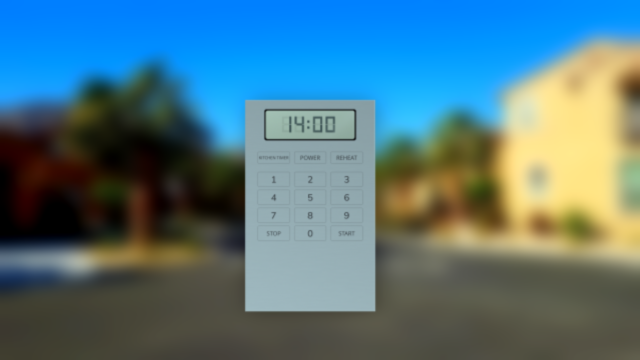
14:00
